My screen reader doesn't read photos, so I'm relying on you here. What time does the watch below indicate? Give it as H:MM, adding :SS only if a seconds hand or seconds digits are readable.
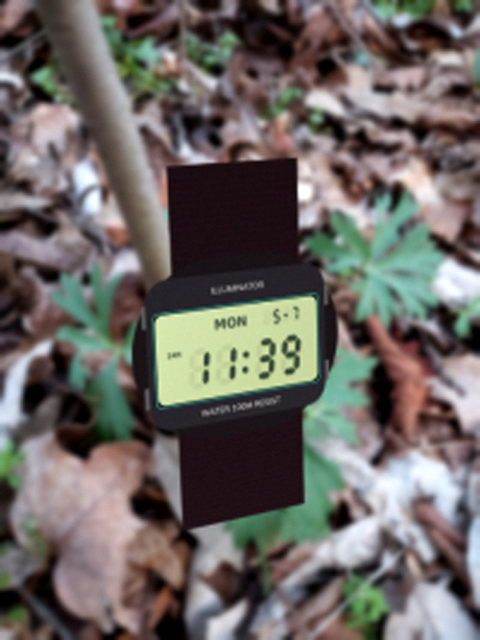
11:39
